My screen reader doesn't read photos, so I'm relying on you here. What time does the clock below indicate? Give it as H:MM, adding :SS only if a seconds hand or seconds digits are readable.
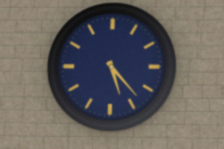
5:23
